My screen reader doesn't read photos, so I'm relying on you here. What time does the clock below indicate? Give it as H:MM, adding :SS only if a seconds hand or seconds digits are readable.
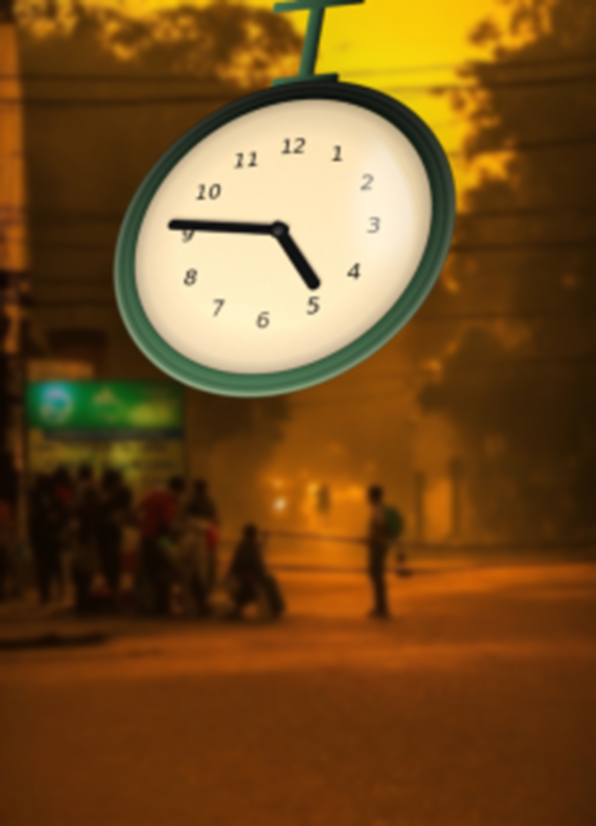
4:46
